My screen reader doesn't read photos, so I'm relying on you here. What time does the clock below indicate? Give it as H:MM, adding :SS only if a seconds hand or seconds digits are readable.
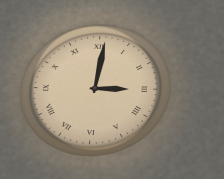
3:01
